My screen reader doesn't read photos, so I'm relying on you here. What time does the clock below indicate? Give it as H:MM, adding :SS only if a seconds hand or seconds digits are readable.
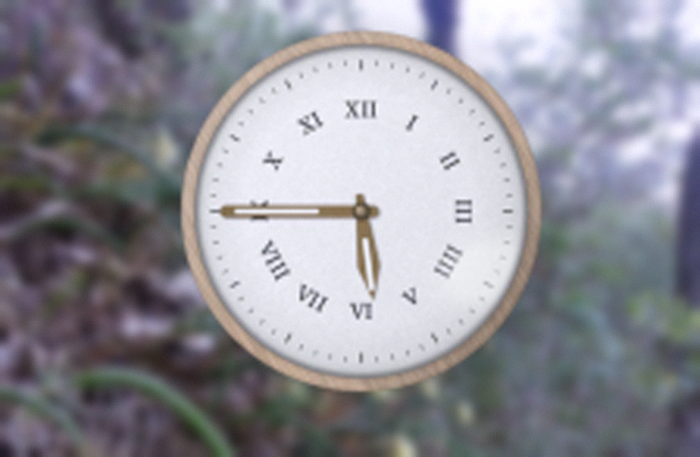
5:45
